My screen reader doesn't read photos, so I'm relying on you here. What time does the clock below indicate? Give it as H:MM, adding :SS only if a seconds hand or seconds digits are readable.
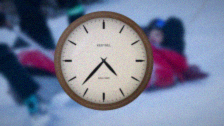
4:37
